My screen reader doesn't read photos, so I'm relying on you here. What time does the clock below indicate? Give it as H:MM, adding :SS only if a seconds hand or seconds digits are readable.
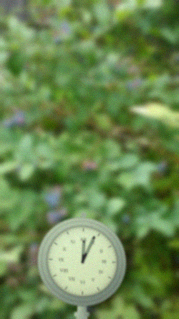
12:04
